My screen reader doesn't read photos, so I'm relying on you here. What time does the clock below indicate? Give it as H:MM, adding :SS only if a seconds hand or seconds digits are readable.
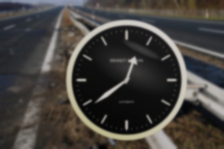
12:39
